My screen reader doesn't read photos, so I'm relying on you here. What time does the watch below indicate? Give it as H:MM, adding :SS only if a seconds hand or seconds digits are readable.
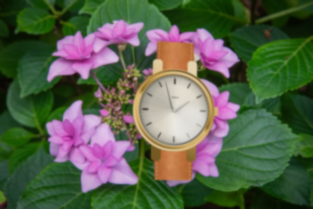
1:57
